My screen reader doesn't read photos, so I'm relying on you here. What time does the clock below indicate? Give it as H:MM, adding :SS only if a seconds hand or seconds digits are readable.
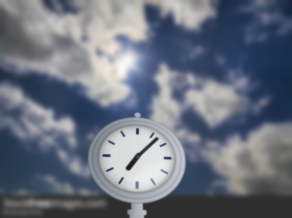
7:07
